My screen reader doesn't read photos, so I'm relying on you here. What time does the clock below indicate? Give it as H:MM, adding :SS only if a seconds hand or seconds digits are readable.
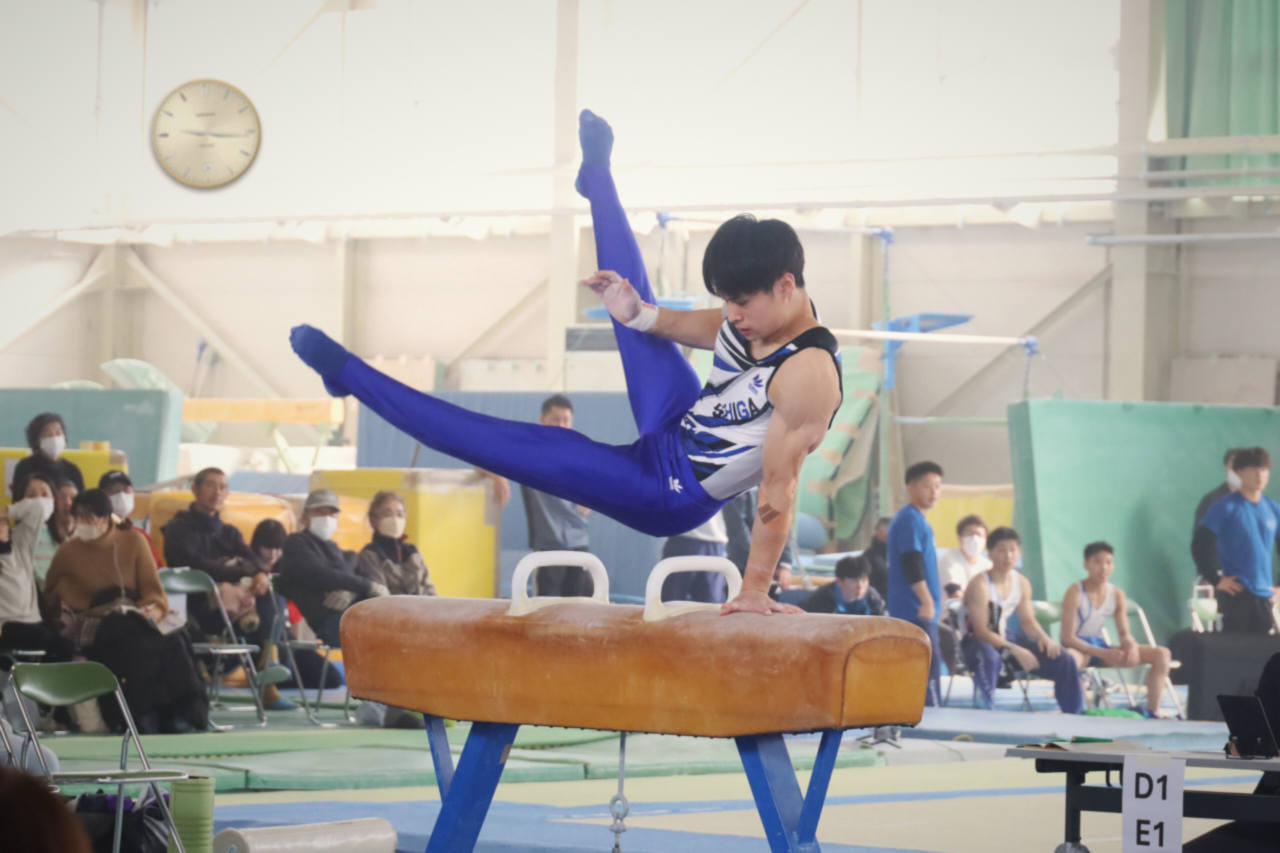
9:16
